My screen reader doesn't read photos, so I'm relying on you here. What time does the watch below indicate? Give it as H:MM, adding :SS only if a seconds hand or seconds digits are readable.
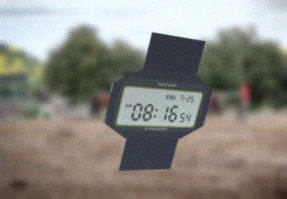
8:16:54
